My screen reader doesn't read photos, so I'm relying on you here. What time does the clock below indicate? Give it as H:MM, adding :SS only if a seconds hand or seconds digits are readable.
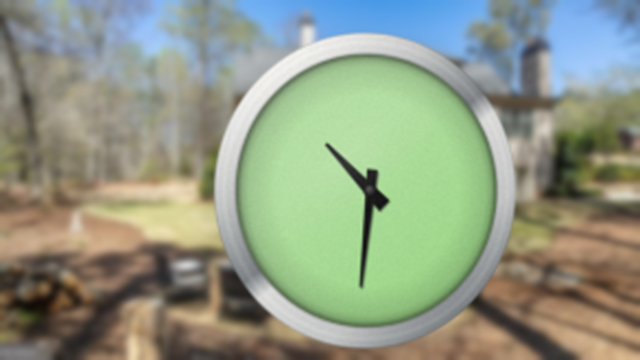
10:31
